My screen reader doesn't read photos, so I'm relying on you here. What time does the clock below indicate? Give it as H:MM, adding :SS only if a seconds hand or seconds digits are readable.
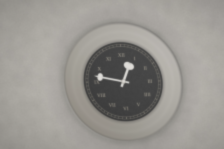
12:47
